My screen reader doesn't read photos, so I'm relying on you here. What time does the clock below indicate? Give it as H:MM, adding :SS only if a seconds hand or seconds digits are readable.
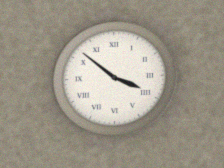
3:52
